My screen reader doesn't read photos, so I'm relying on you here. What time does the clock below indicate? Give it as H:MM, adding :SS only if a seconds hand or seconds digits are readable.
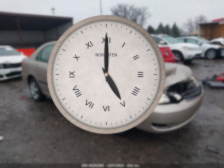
5:00
